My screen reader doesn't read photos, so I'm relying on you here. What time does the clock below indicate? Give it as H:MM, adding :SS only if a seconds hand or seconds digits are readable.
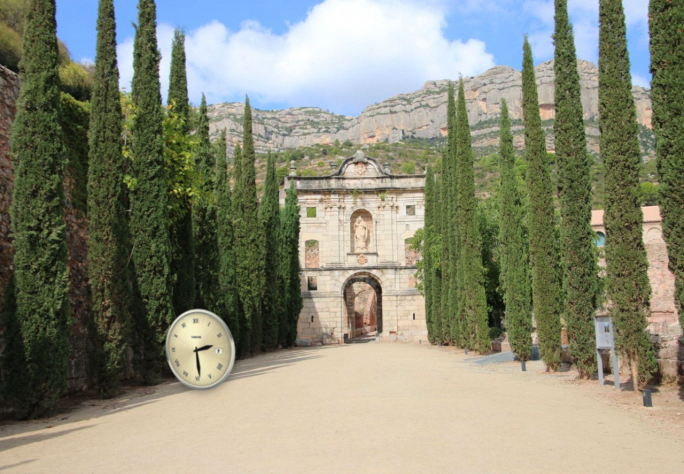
2:29
